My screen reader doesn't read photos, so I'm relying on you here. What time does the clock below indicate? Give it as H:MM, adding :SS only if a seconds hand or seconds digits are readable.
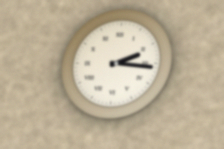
2:16
